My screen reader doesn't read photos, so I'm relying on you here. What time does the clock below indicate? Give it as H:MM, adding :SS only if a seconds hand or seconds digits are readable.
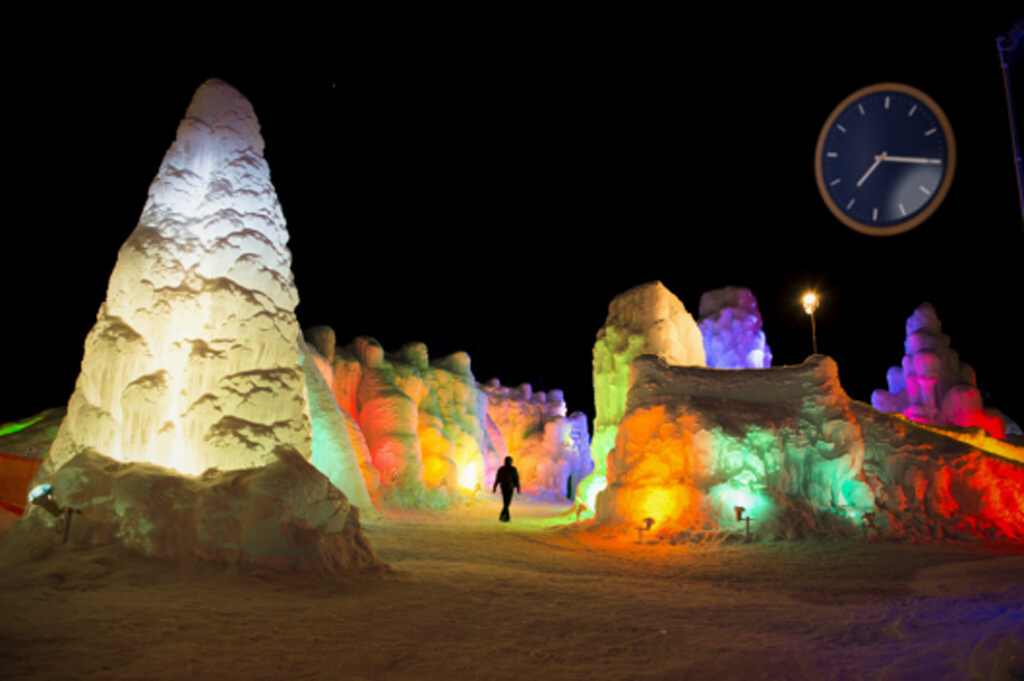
7:15
